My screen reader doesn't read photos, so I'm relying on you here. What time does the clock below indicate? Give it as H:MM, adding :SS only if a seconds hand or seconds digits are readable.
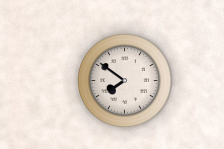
7:51
